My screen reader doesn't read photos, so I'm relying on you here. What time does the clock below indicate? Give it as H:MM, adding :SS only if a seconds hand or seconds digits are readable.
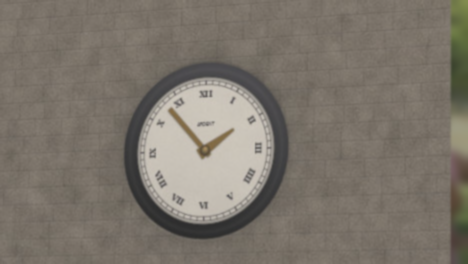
1:53
